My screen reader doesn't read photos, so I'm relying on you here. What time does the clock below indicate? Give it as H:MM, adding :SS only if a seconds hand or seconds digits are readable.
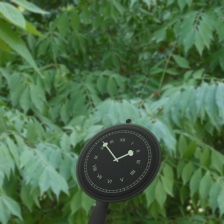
1:52
